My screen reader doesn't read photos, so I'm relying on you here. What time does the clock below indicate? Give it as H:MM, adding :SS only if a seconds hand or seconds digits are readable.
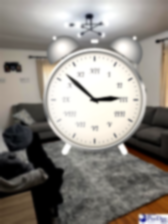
2:52
